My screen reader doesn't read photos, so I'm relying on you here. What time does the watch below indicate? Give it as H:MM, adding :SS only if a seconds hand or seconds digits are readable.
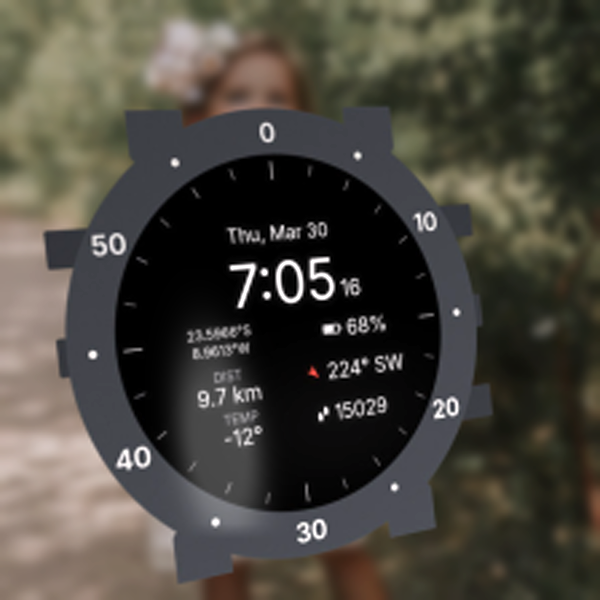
7:05:16
